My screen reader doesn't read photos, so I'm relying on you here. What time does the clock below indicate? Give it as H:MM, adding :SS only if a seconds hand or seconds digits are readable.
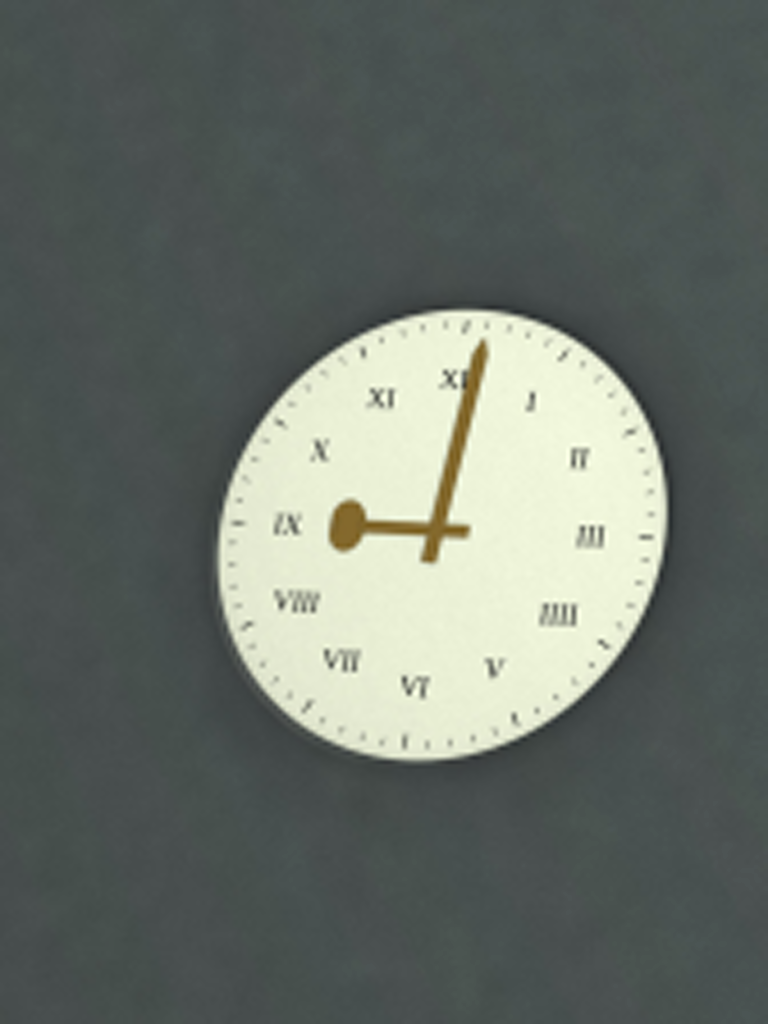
9:01
